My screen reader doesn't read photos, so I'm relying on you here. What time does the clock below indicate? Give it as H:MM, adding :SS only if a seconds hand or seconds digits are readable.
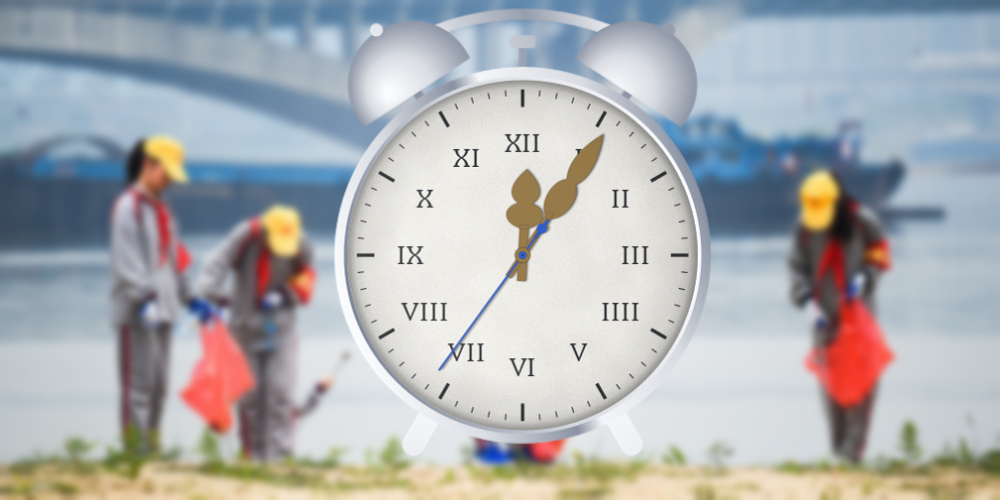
12:05:36
